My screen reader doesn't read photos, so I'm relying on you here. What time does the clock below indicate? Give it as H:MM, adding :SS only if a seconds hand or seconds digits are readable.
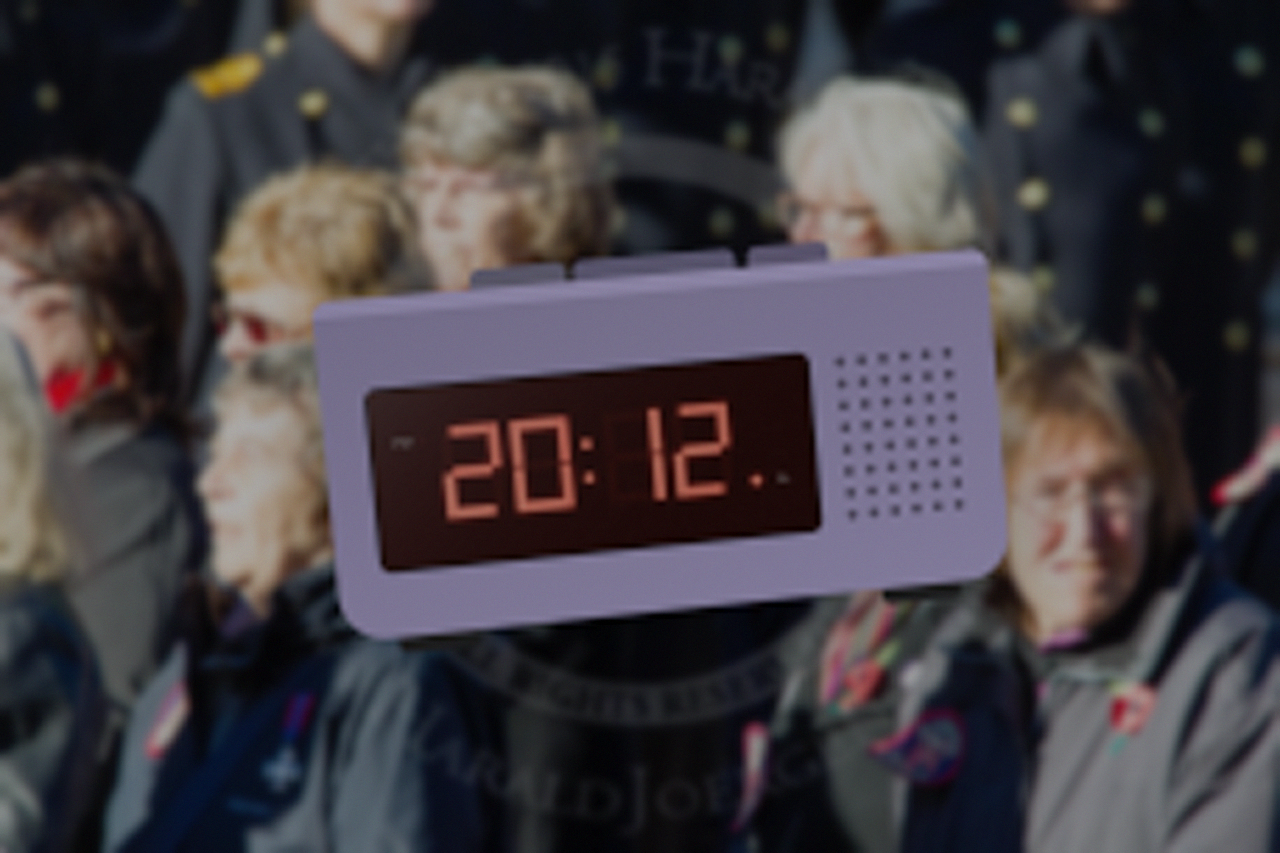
20:12
